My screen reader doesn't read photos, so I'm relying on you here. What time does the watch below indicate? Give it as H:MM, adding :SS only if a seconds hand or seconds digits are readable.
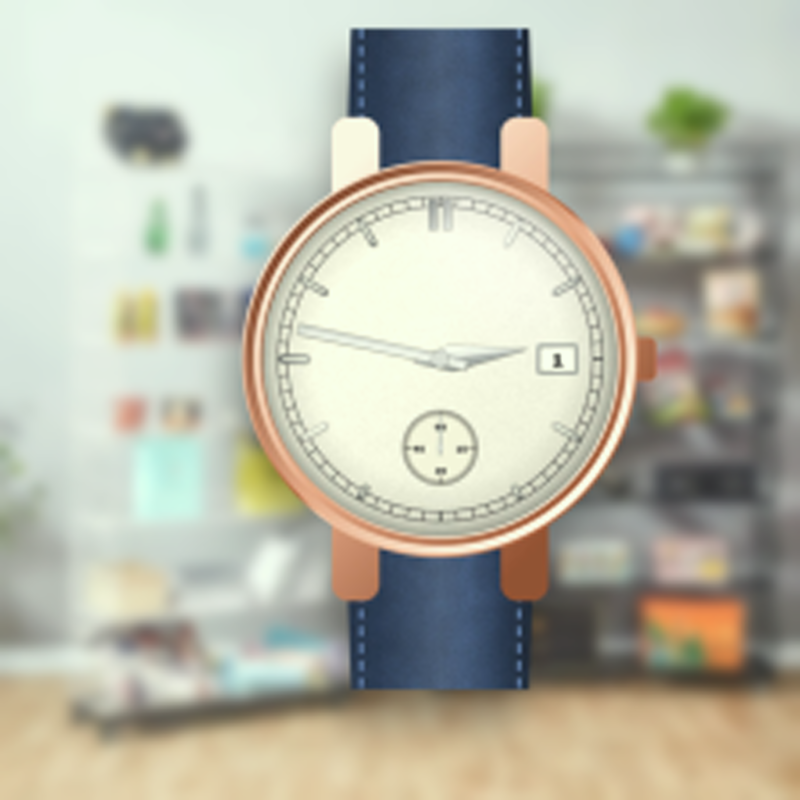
2:47
